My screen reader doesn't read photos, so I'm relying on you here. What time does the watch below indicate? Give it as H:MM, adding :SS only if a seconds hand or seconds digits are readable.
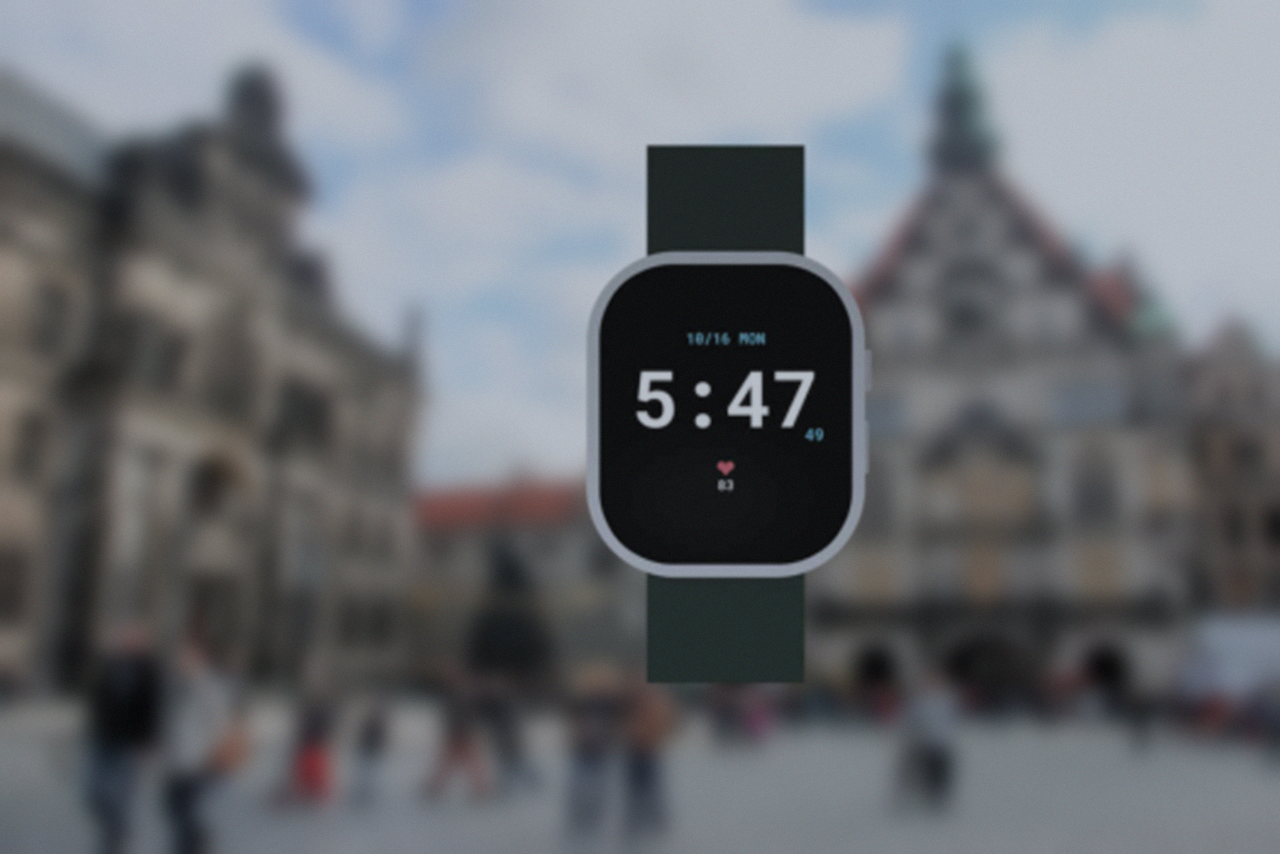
5:47
